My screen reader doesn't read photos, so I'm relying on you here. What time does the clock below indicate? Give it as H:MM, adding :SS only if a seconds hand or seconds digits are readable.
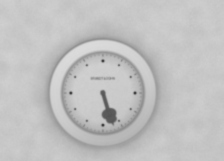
5:27
